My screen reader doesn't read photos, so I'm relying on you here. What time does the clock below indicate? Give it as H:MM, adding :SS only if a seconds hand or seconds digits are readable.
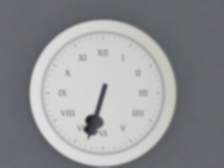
6:33
